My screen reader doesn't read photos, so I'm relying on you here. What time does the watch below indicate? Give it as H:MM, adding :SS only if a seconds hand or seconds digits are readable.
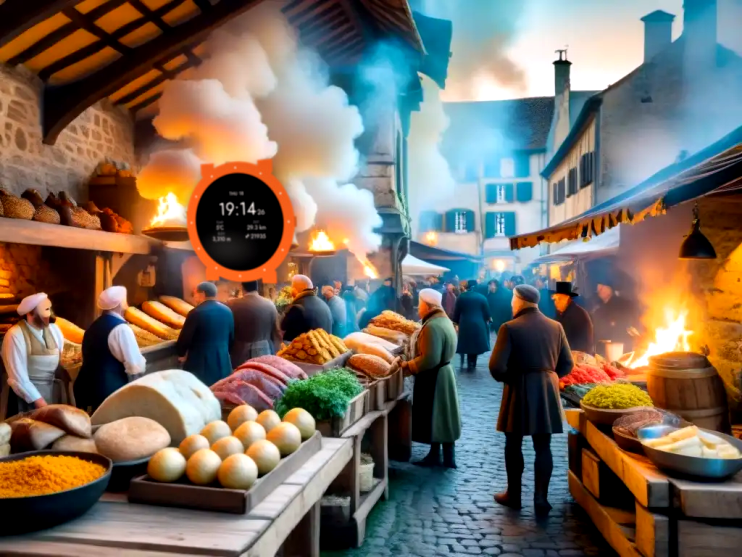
19:14
